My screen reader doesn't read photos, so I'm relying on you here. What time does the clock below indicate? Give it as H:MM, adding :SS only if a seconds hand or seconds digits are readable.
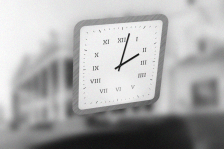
2:02
